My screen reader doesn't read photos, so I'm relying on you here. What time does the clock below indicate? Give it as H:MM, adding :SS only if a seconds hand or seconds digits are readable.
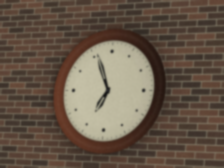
6:56
